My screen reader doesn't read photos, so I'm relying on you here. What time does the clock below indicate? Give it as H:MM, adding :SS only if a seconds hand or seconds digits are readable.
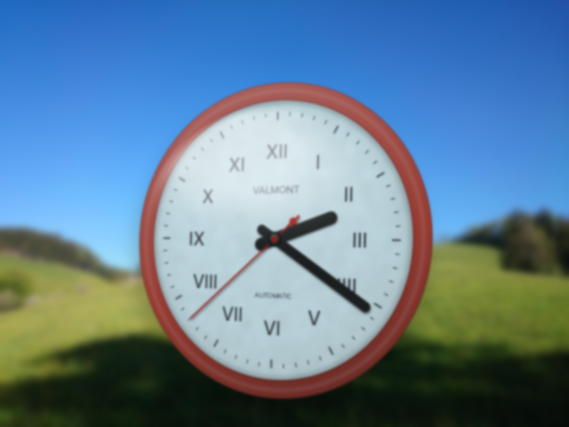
2:20:38
